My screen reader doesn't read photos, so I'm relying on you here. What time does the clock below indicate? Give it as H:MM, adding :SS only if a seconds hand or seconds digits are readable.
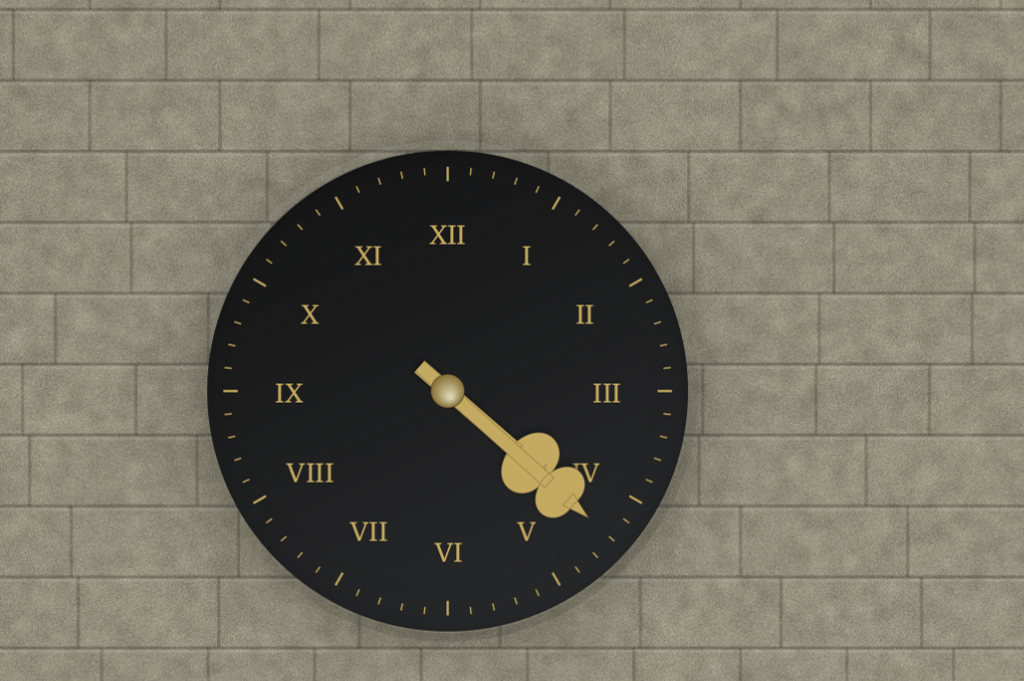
4:22
